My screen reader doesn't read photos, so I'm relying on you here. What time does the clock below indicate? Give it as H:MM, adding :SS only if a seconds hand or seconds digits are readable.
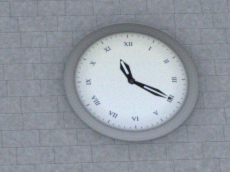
11:20
